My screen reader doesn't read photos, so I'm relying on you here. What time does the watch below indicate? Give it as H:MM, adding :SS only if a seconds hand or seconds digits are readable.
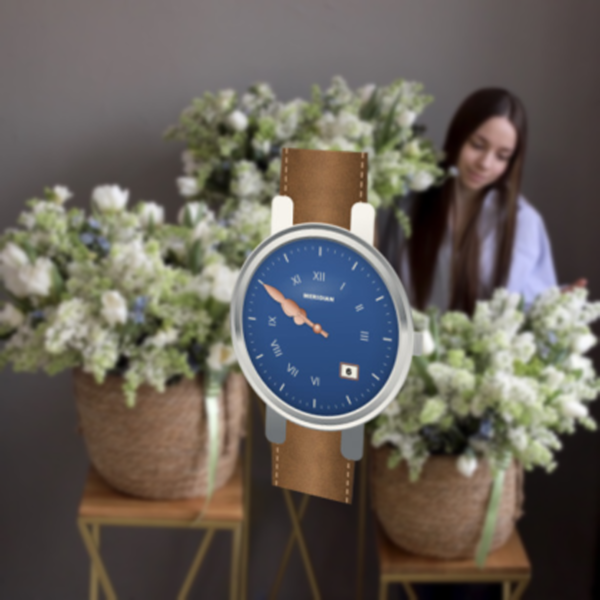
9:50
